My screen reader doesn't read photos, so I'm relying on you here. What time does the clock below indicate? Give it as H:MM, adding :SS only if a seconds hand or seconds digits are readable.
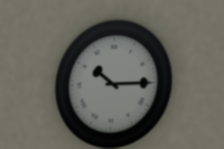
10:15
